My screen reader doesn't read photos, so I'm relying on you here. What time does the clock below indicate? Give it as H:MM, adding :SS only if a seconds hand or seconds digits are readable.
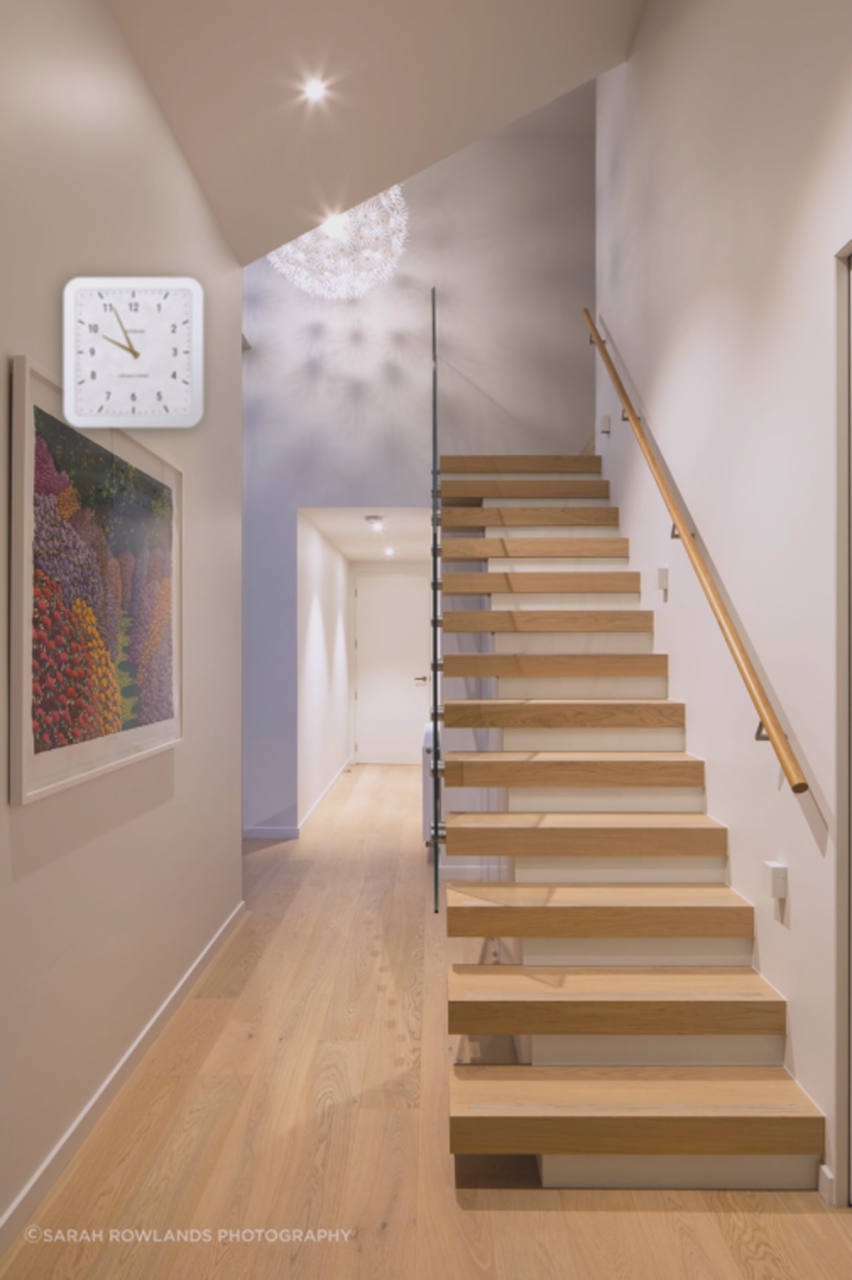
9:56
